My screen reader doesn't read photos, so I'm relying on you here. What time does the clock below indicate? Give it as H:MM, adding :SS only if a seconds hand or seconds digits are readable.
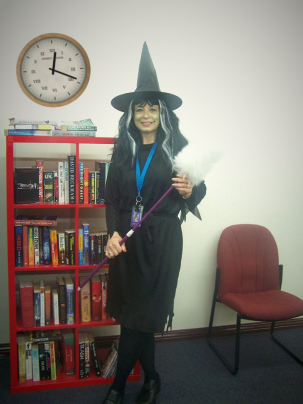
12:19
